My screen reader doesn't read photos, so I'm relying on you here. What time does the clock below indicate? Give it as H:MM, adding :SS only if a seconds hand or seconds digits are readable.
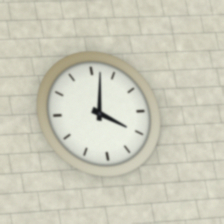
4:02
